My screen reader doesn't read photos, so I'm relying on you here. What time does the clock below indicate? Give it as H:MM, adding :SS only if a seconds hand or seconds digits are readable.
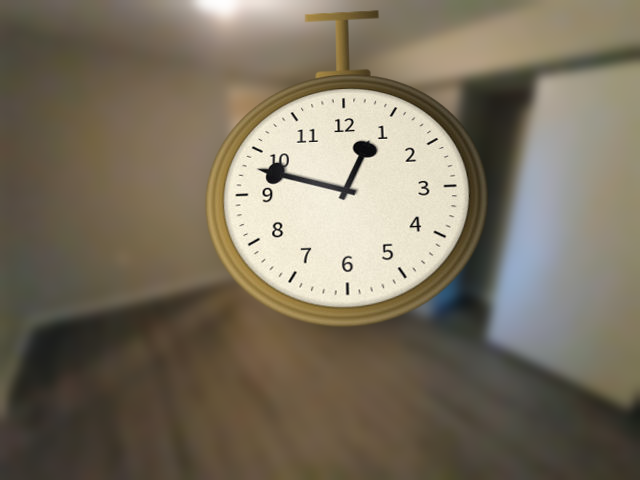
12:48
